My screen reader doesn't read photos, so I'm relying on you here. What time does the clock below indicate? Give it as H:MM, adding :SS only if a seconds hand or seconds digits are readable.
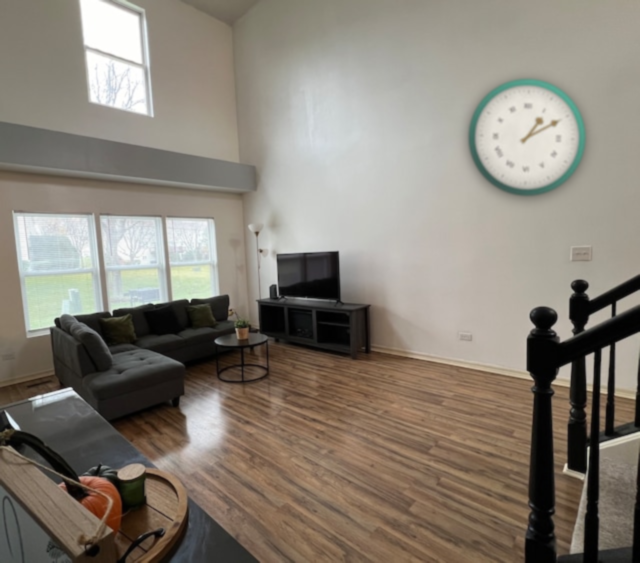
1:10
